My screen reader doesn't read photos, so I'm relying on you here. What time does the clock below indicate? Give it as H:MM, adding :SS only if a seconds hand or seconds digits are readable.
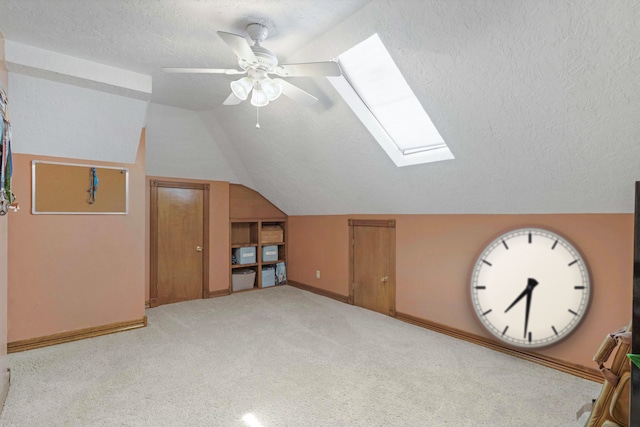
7:31
